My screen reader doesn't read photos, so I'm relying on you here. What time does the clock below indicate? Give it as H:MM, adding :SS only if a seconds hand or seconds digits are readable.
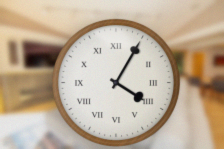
4:05
